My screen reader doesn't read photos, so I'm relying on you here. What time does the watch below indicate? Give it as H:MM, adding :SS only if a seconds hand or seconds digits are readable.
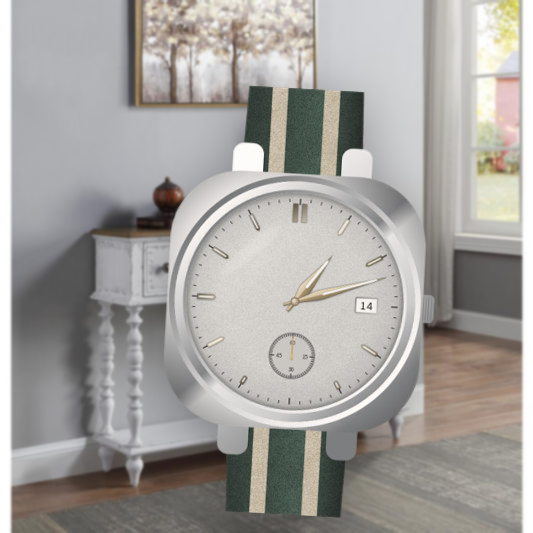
1:12
